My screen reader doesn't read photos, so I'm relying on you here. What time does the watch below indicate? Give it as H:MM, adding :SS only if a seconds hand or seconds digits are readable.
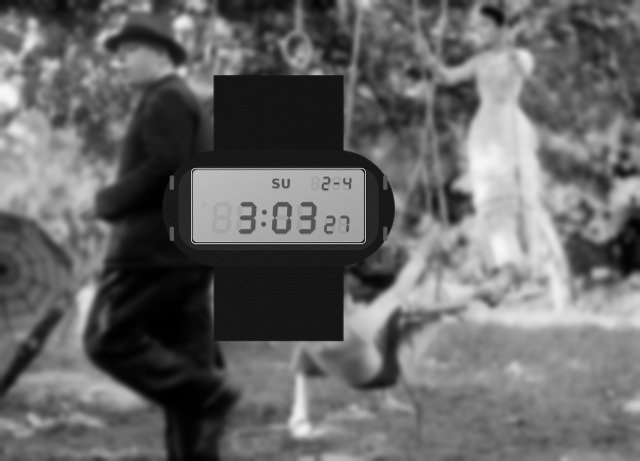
3:03:27
